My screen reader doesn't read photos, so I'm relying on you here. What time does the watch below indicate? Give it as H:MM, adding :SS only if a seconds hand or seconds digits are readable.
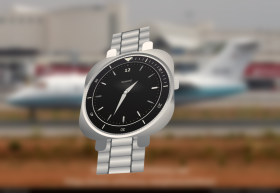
1:34
